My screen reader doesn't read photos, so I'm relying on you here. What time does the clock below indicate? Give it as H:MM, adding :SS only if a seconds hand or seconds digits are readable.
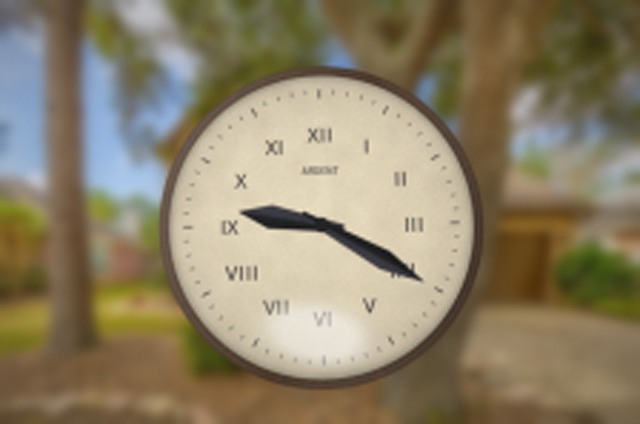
9:20
